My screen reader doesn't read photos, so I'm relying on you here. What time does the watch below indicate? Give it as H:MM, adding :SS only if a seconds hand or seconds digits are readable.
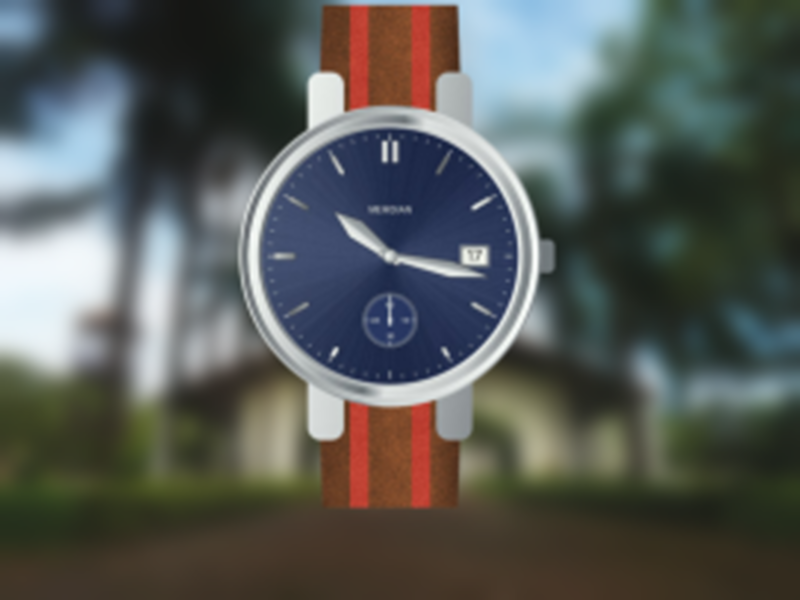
10:17
